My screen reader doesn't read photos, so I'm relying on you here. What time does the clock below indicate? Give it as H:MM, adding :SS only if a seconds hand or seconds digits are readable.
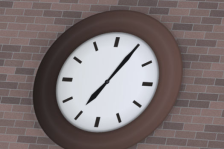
7:05
